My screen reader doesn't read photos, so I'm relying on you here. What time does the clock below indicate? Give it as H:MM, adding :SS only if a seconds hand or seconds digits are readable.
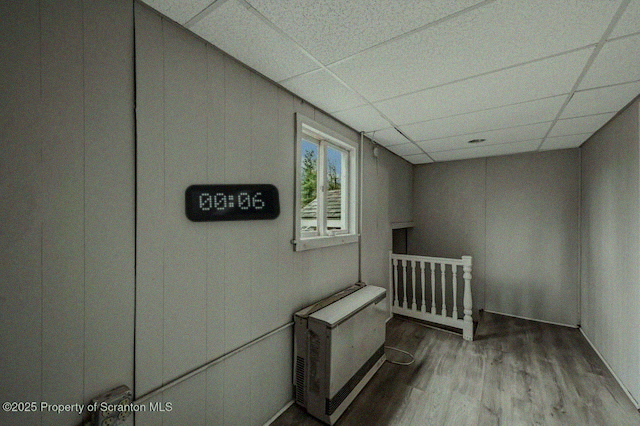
0:06
